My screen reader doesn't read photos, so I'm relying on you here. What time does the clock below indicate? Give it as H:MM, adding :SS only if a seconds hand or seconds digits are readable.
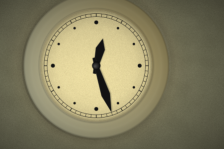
12:27
